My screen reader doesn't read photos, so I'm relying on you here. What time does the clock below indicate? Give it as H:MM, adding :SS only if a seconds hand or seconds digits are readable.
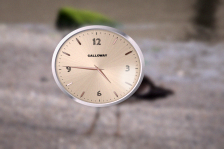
4:46
